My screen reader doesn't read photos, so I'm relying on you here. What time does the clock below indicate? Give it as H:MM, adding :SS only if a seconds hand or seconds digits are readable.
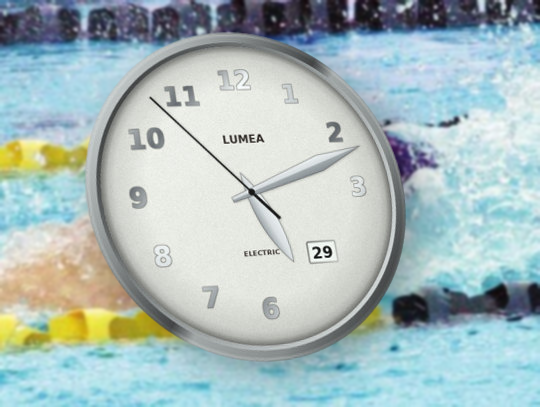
5:11:53
